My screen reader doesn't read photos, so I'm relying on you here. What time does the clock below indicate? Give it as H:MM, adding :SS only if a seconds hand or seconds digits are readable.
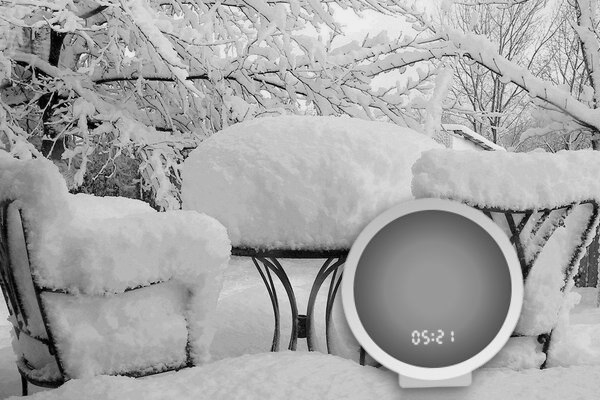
5:21
